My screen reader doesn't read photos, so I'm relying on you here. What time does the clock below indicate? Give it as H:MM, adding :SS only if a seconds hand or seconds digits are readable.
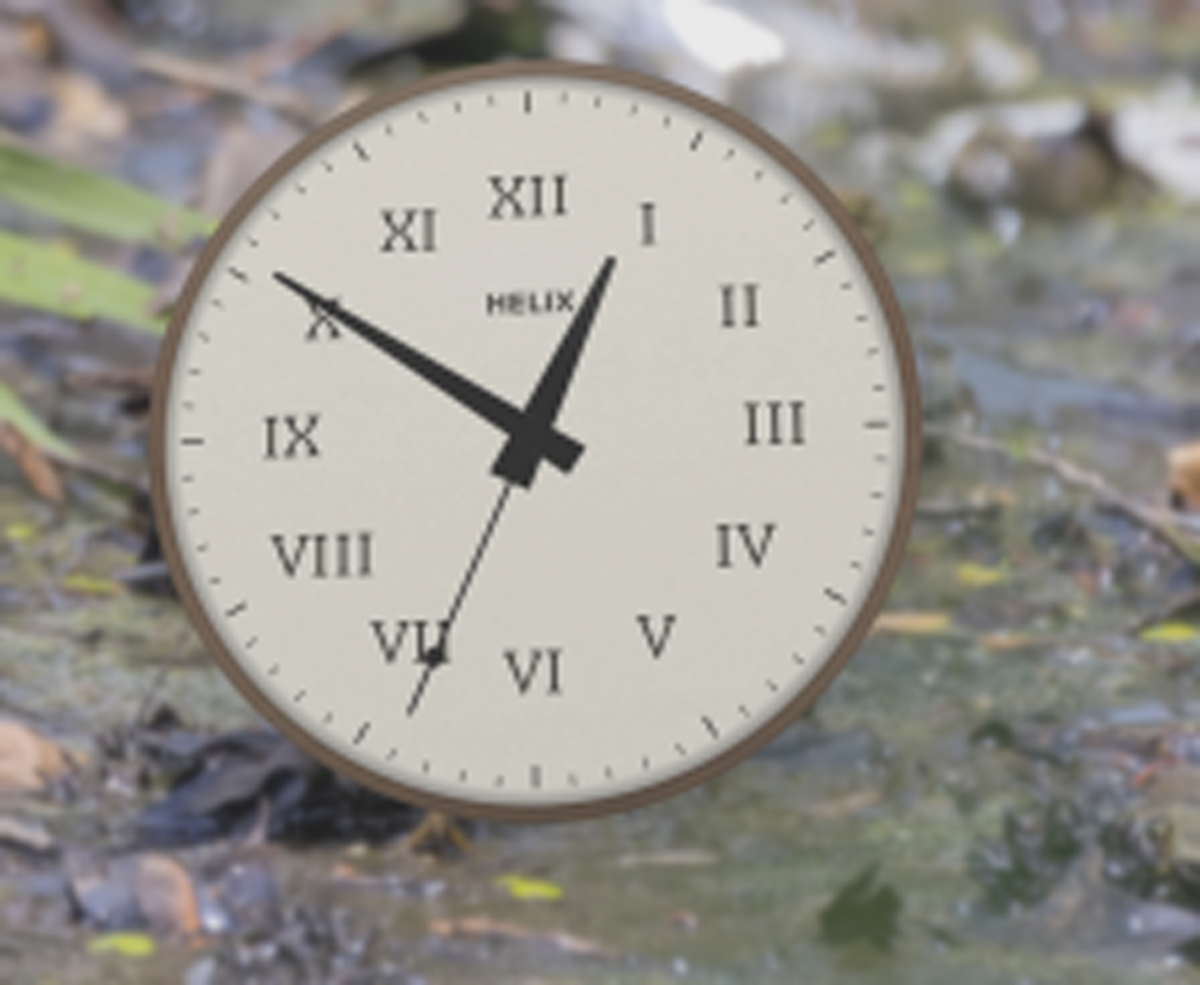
12:50:34
